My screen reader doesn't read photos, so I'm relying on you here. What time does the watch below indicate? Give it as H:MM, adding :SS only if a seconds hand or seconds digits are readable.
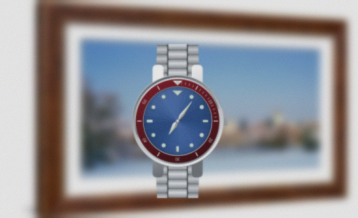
7:06
